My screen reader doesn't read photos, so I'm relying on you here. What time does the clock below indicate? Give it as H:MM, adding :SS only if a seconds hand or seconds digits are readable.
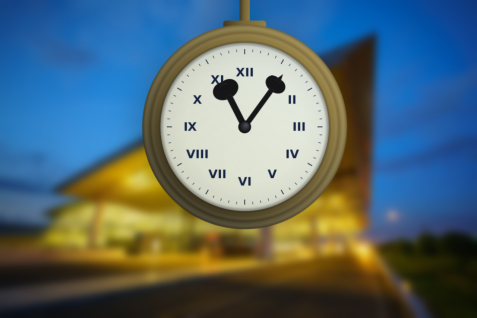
11:06
